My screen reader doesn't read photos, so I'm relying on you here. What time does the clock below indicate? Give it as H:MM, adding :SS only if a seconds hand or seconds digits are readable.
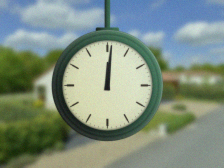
12:01
